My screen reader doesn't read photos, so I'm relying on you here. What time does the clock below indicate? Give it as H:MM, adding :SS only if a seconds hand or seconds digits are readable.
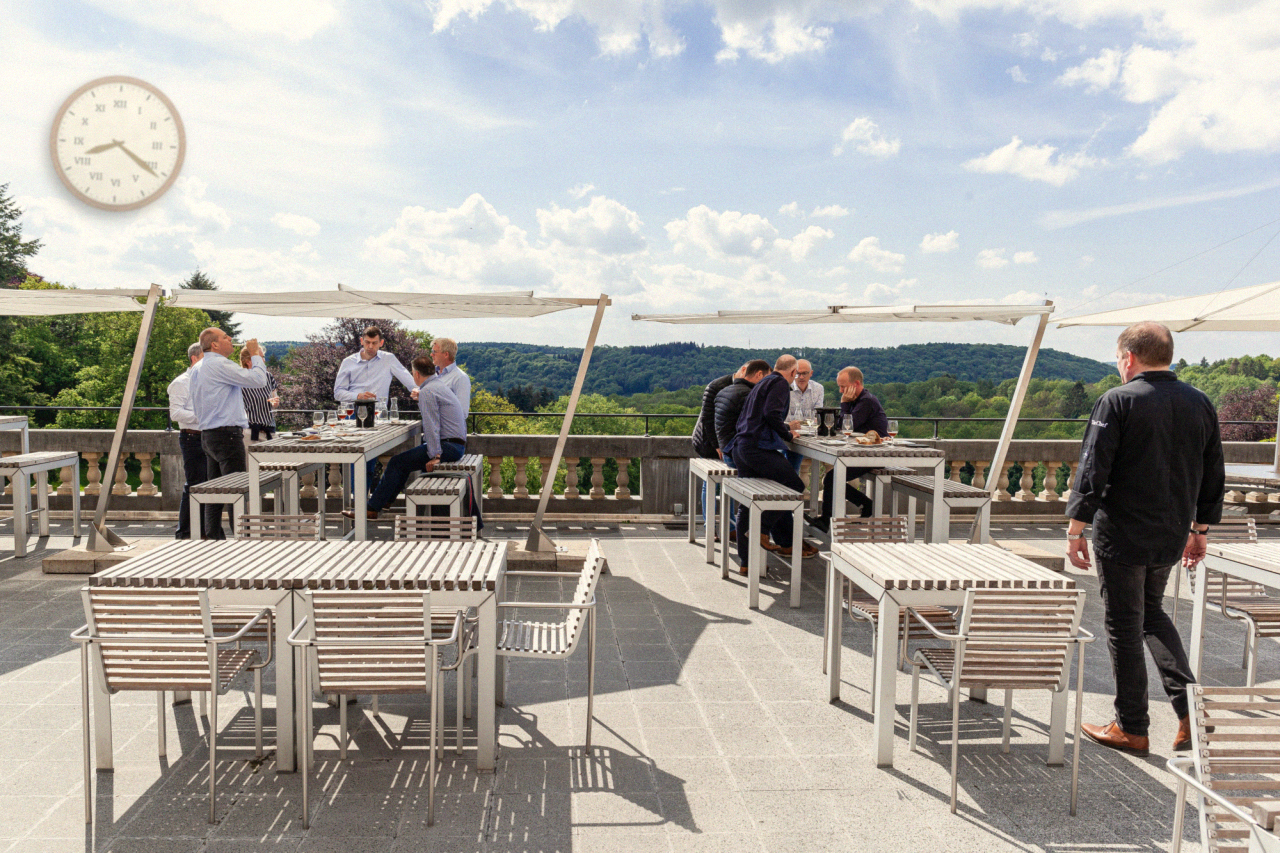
8:21
